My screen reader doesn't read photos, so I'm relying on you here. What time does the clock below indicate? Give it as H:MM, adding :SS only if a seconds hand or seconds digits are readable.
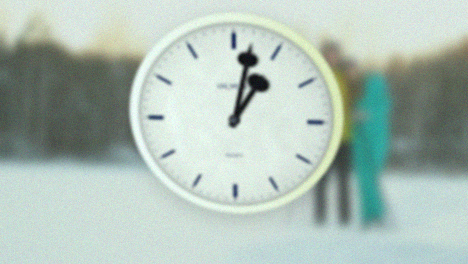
1:02
